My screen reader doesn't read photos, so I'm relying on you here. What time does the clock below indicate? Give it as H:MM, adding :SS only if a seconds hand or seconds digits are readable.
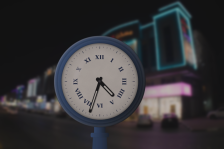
4:33
